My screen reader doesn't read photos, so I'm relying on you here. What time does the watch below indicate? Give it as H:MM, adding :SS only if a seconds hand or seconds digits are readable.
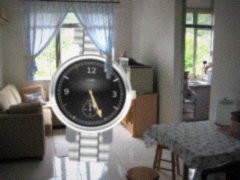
5:26
